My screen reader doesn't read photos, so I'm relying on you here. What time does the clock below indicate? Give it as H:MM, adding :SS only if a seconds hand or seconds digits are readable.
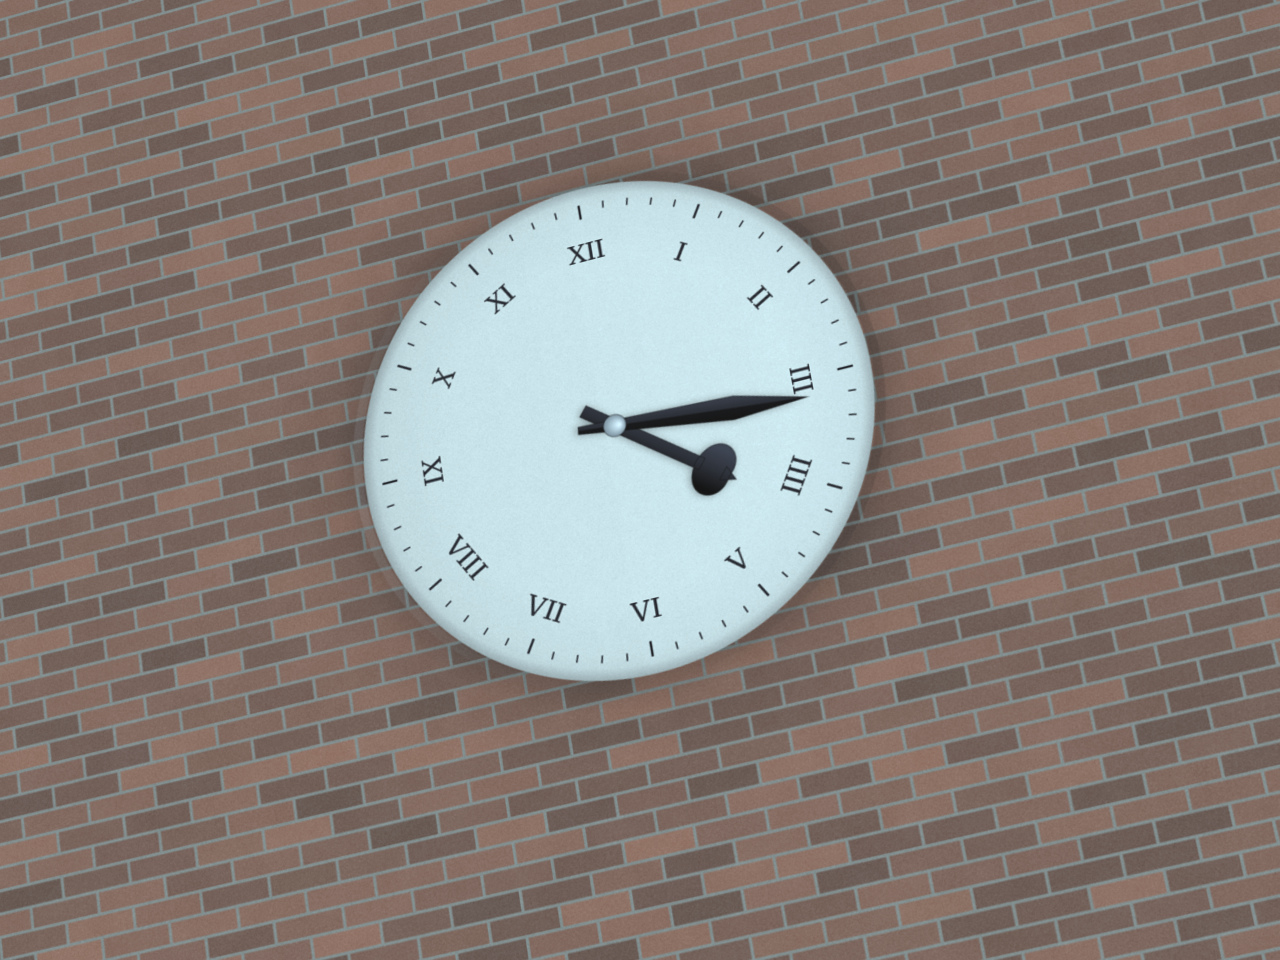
4:16
